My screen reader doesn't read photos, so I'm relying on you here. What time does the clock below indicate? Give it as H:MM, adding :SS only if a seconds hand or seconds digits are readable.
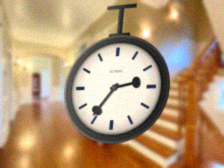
2:36
